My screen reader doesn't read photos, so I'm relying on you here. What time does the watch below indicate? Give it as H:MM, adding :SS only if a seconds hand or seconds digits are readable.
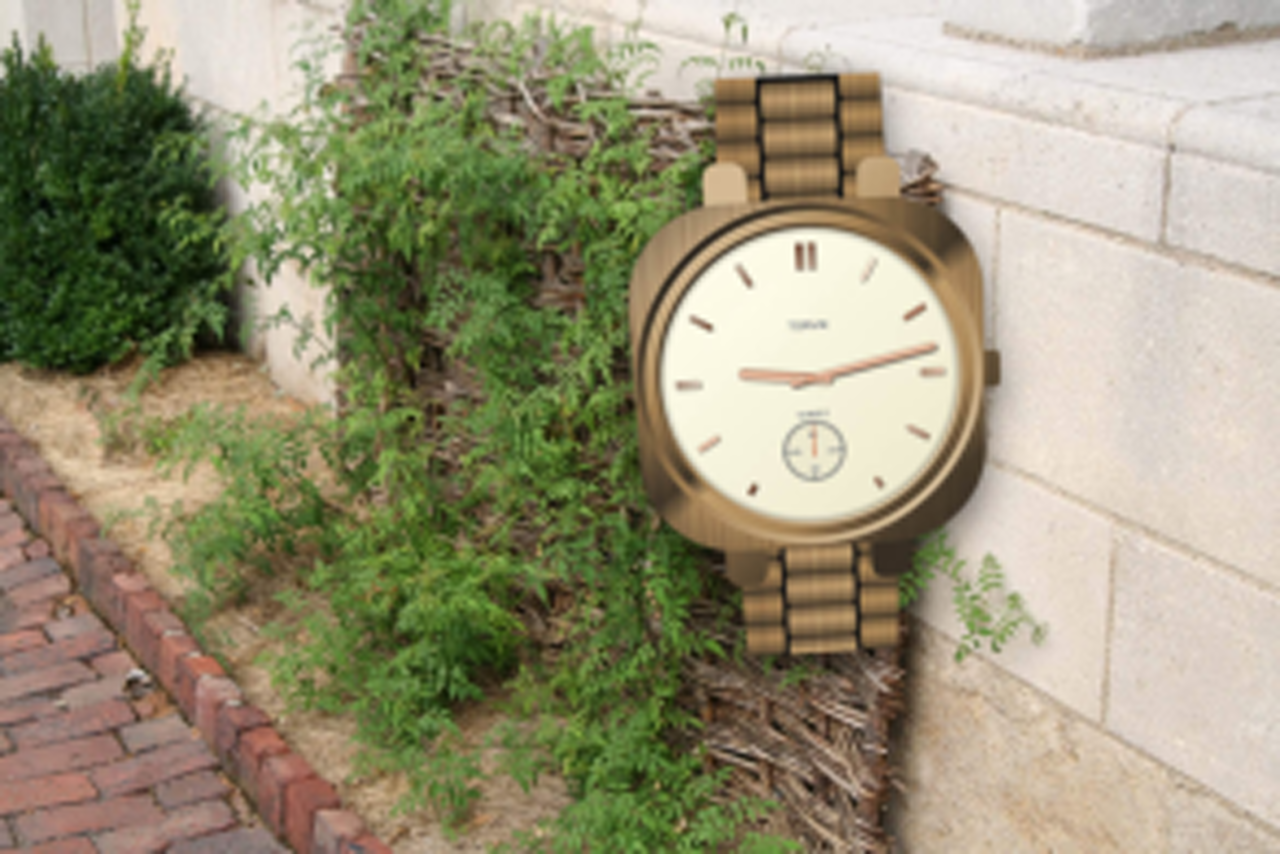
9:13
